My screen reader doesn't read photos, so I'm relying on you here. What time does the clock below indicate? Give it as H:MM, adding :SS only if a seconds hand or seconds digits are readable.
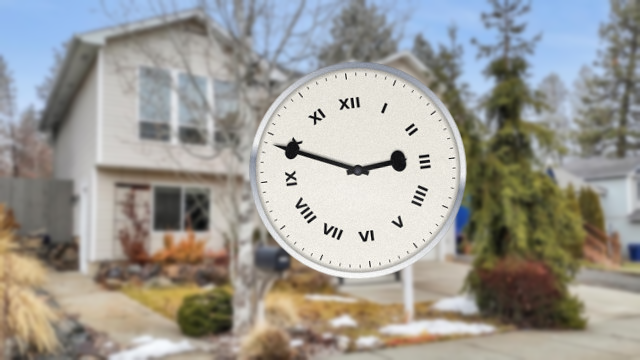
2:49
